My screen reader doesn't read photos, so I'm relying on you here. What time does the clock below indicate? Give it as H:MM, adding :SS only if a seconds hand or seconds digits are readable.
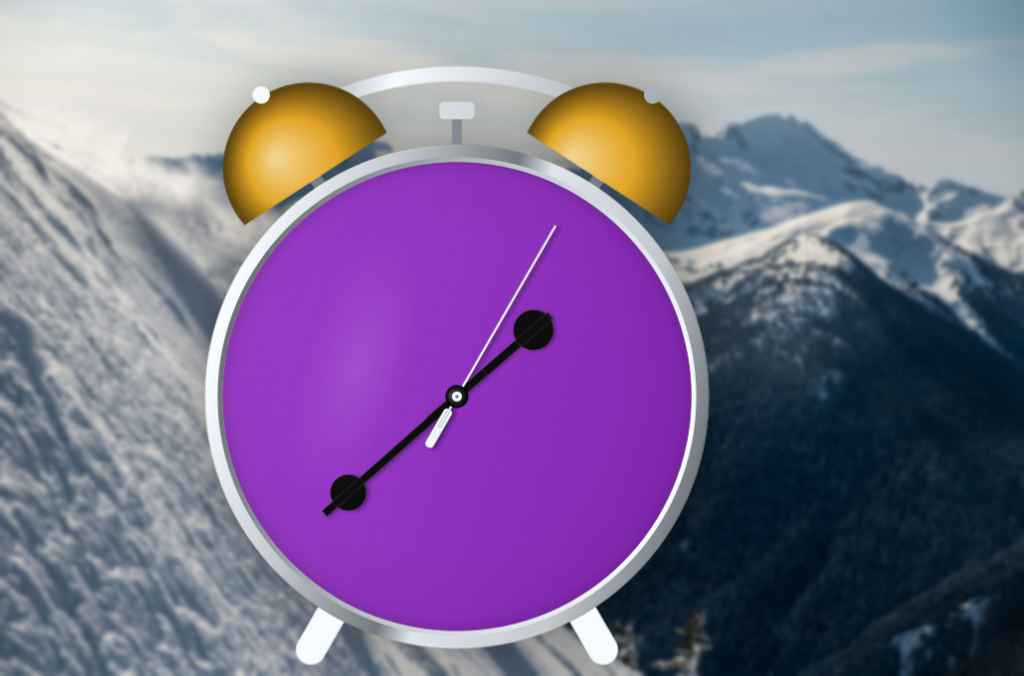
1:38:05
